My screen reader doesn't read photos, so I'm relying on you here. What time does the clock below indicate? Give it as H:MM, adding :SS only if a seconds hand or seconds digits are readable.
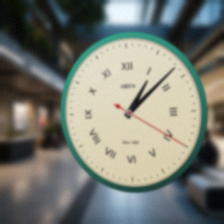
1:08:20
